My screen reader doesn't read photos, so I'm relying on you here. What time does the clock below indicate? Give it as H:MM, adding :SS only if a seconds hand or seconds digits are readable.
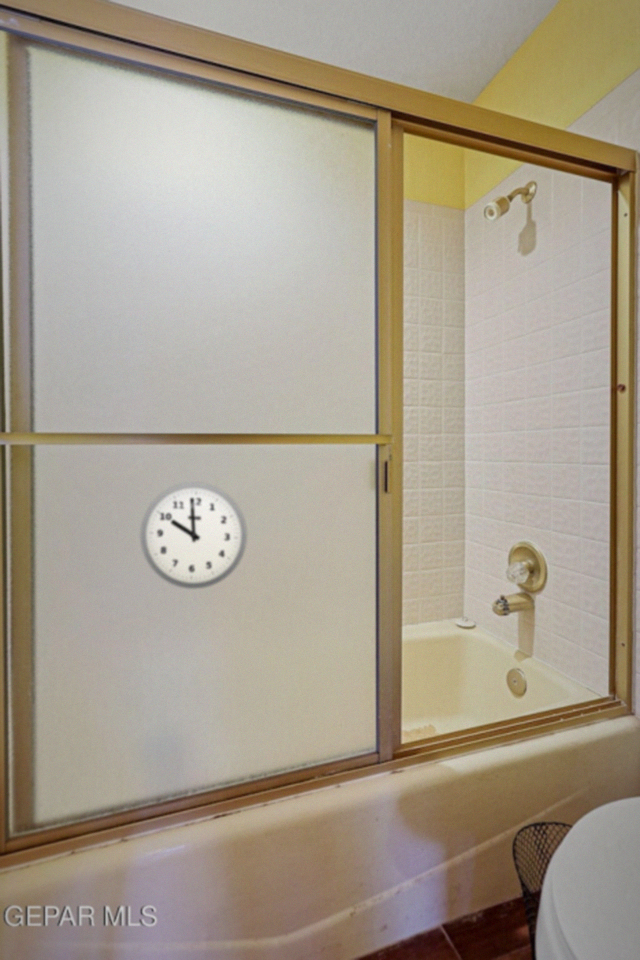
9:59
